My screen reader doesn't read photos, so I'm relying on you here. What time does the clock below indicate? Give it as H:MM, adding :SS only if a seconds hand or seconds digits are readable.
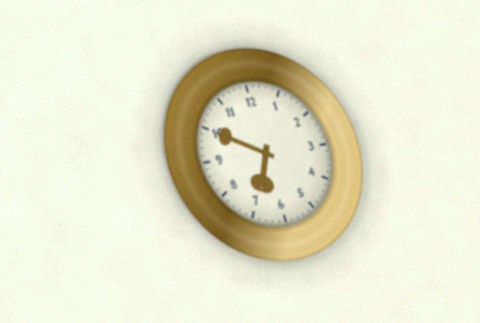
6:50
